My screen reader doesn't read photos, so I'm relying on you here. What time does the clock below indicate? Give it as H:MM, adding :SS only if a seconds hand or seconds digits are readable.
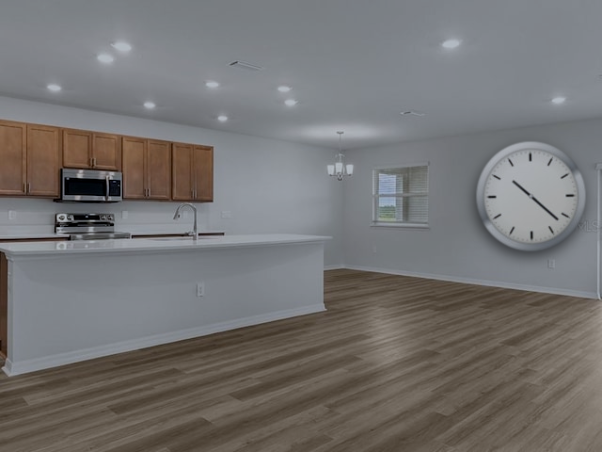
10:22
